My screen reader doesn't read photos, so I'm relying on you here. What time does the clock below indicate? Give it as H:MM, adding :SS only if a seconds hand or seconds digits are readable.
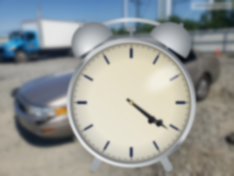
4:21
